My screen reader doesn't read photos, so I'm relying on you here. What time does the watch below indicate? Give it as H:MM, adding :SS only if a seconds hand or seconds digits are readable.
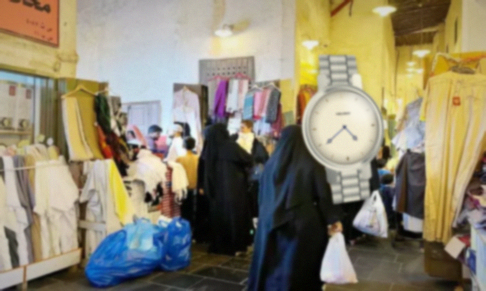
4:39
